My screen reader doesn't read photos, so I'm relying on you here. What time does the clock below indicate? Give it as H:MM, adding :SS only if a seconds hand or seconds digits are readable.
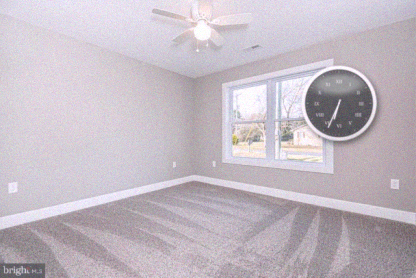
6:34
